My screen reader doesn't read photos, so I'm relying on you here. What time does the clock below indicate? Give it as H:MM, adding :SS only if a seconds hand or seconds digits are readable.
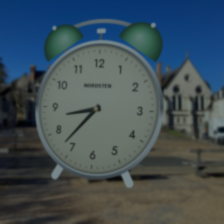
8:37
